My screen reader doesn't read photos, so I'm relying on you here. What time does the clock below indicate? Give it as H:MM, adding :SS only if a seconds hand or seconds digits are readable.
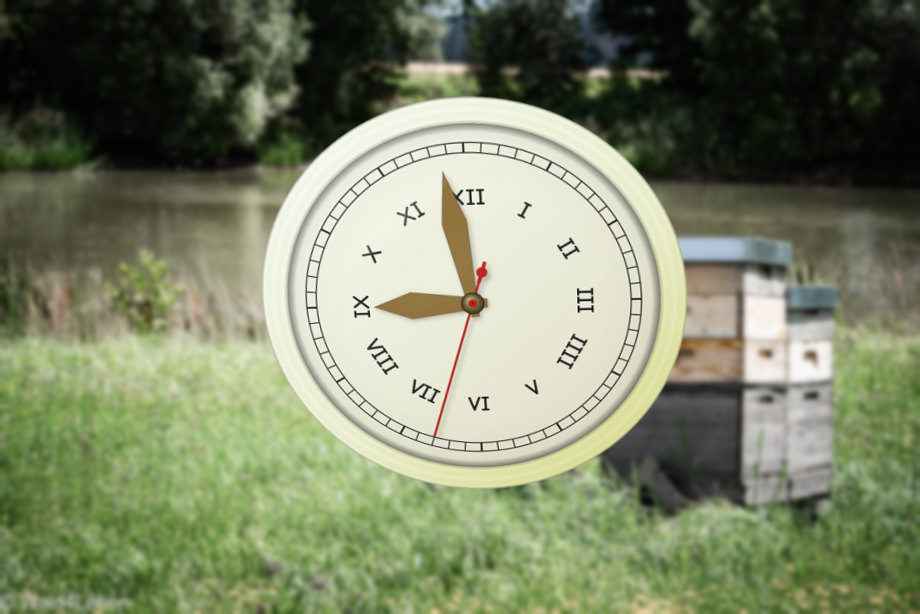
8:58:33
